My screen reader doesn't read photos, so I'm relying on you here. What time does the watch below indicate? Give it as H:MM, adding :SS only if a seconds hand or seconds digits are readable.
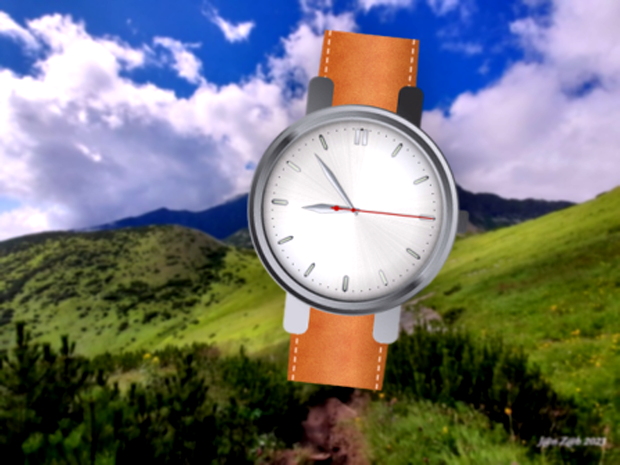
8:53:15
